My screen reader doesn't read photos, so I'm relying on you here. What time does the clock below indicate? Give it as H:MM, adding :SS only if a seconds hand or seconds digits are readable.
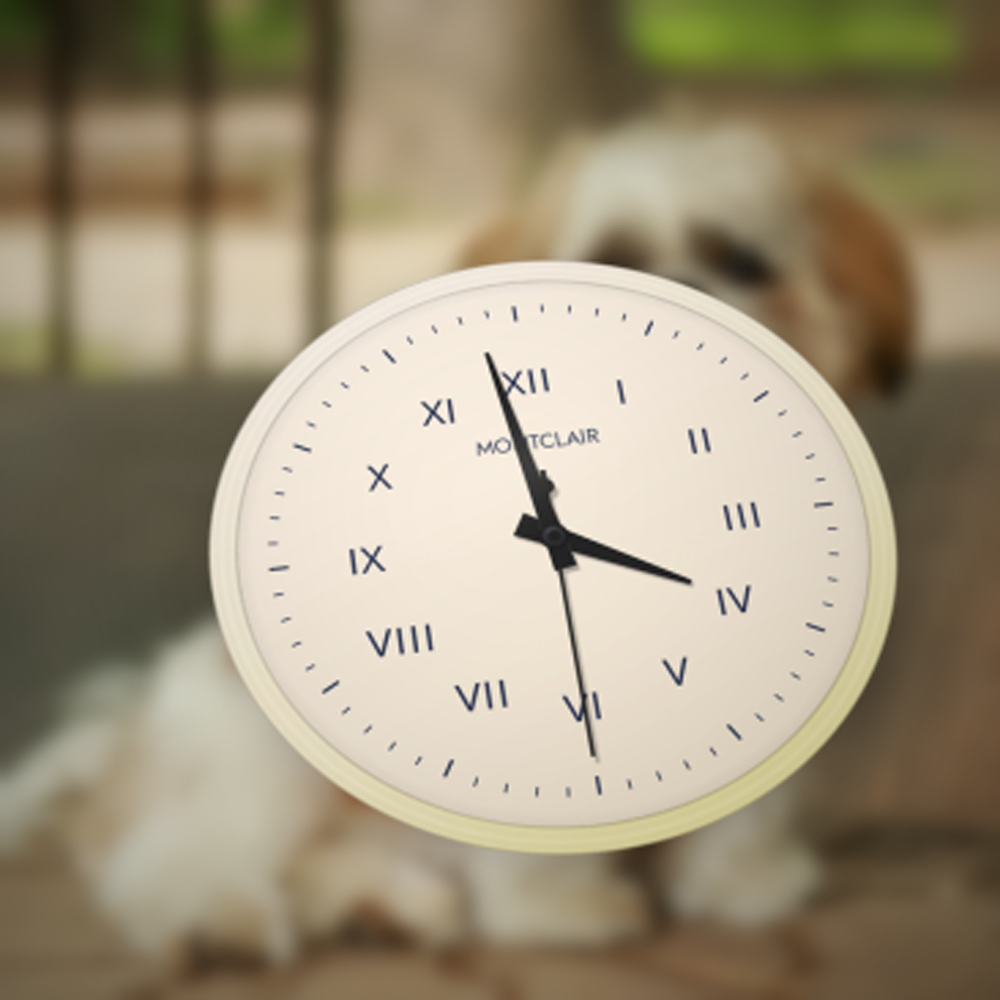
3:58:30
